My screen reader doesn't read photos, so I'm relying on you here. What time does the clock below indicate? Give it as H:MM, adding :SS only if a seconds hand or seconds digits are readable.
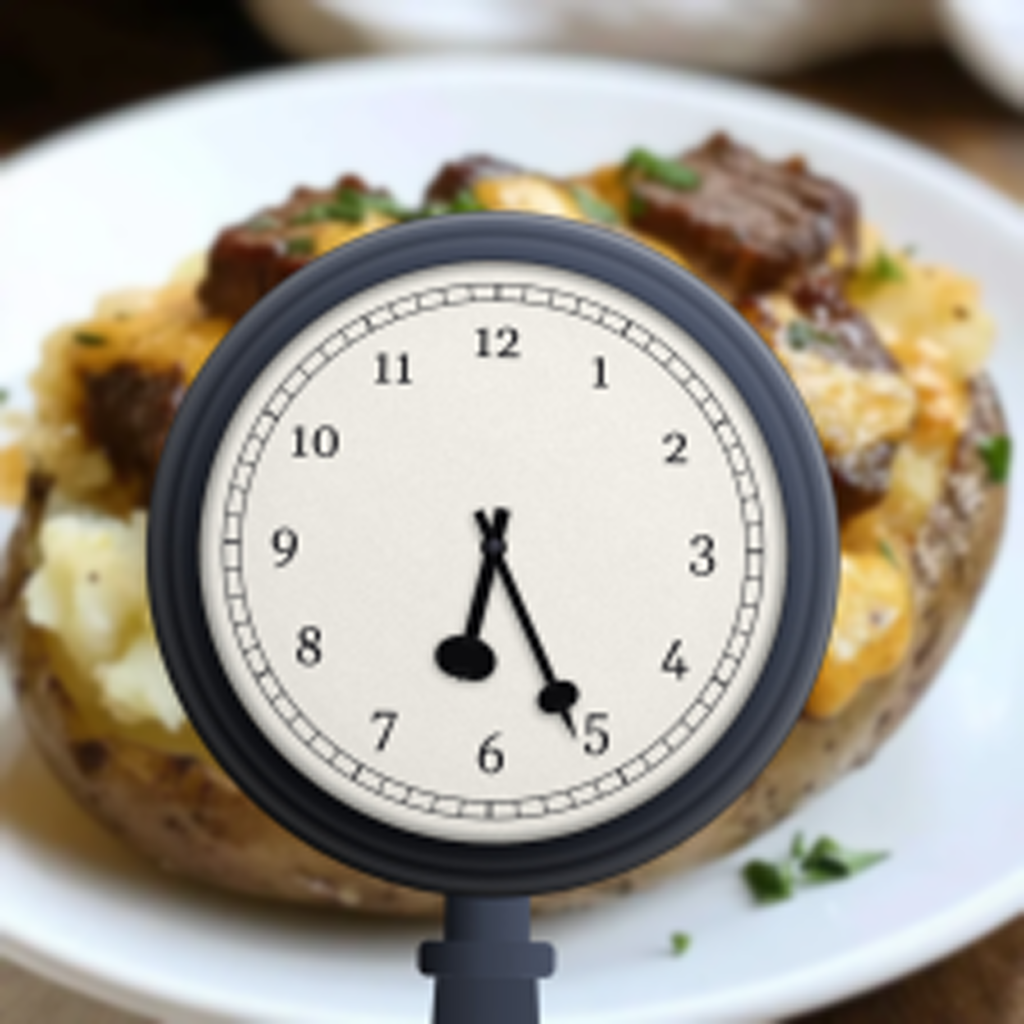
6:26
